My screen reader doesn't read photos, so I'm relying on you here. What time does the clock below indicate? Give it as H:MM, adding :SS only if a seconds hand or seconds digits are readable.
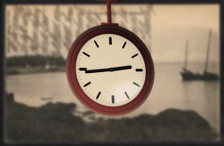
2:44
